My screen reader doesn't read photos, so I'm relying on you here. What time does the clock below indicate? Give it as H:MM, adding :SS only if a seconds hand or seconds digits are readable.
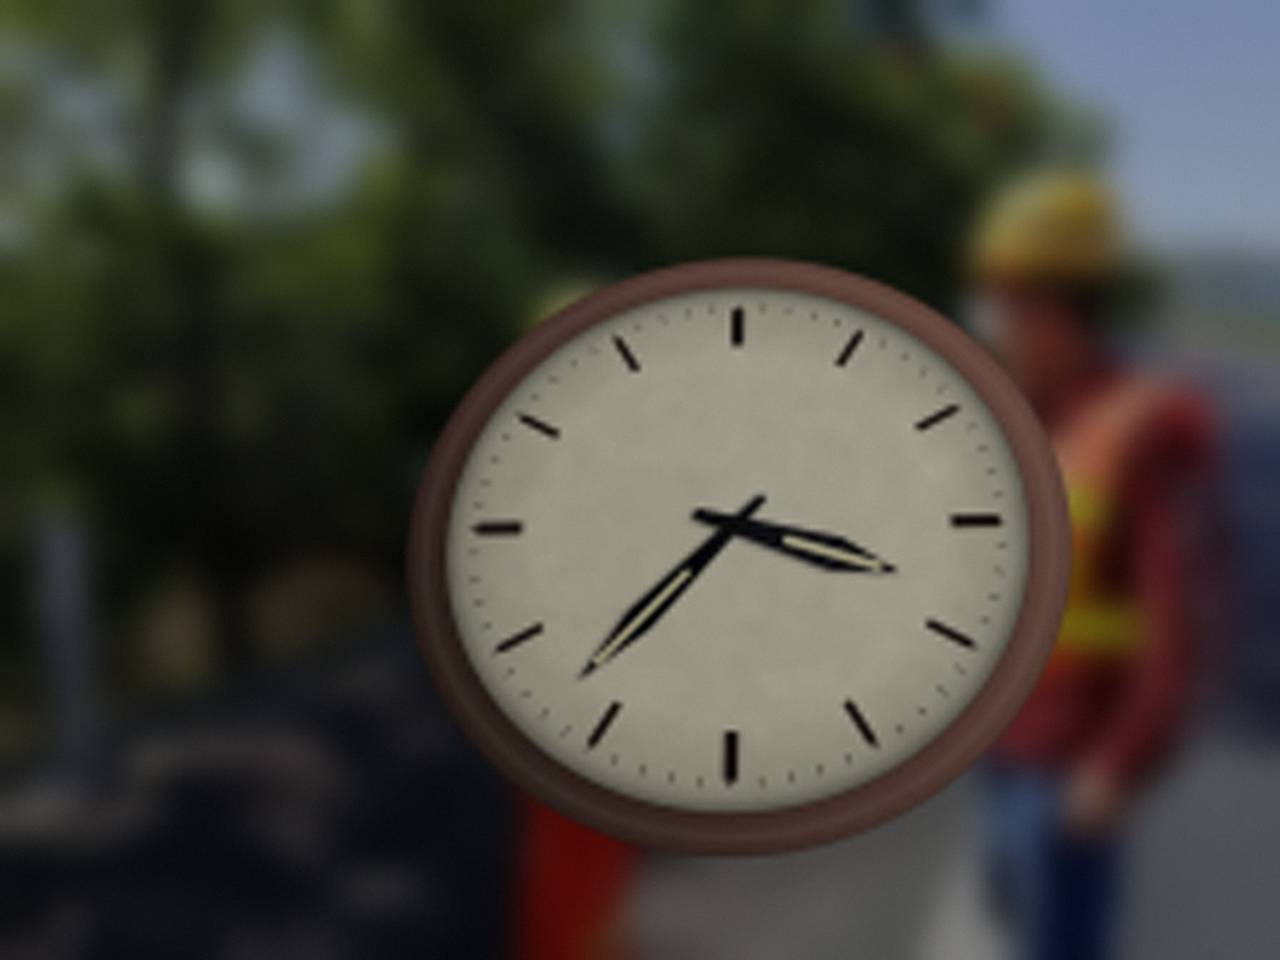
3:37
